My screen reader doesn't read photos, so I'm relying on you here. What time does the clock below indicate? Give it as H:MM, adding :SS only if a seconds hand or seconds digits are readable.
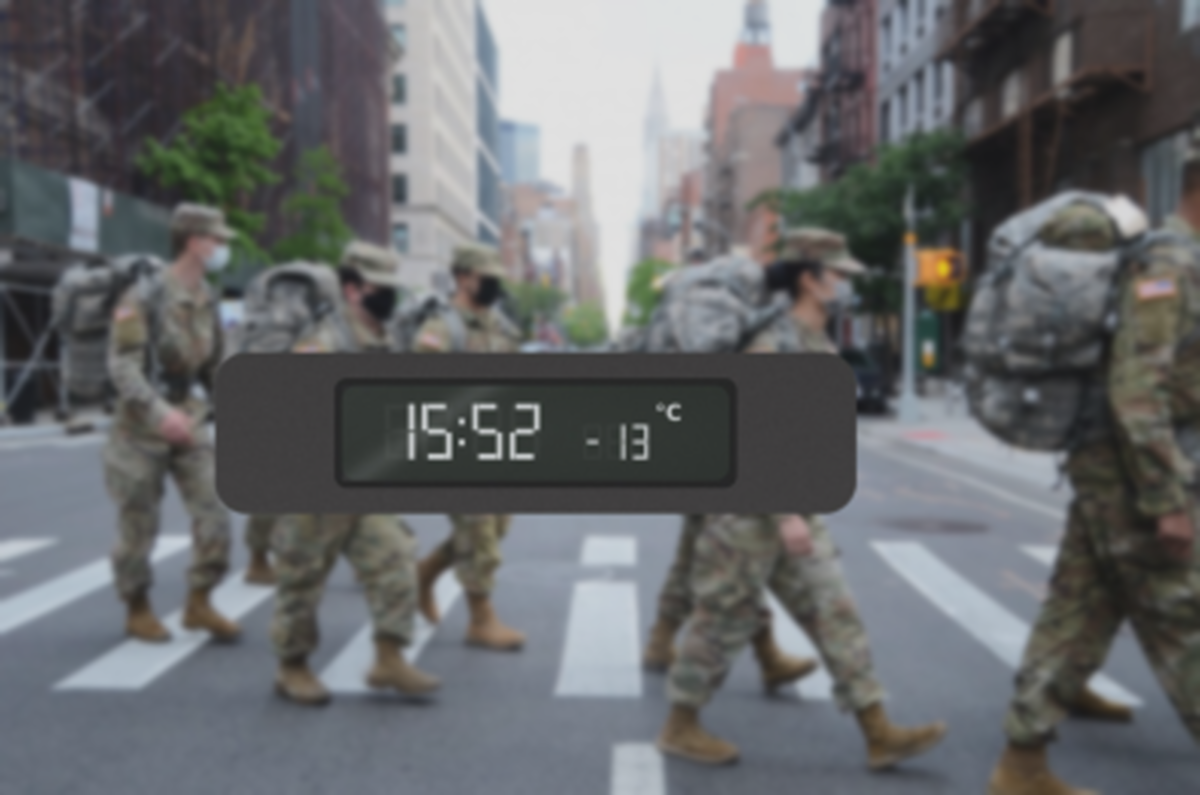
15:52
